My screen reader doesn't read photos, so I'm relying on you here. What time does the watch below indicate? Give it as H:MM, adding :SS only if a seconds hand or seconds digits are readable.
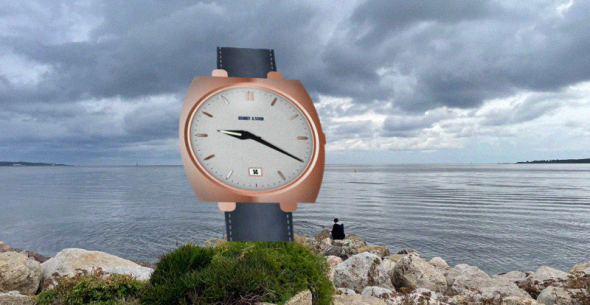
9:20
